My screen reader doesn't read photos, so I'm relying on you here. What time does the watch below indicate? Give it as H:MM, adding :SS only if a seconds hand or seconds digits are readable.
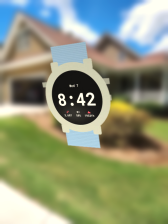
8:42
